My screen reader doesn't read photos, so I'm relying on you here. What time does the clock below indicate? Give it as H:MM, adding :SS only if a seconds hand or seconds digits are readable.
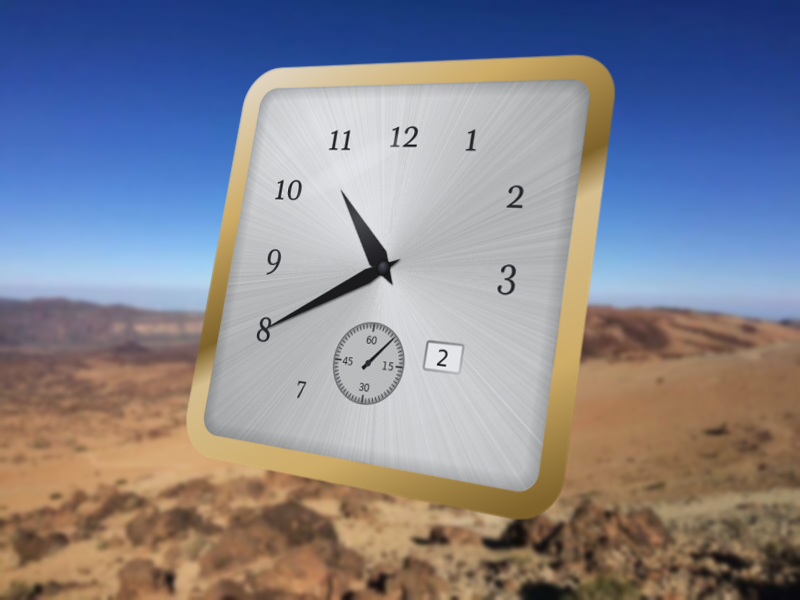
10:40:07
